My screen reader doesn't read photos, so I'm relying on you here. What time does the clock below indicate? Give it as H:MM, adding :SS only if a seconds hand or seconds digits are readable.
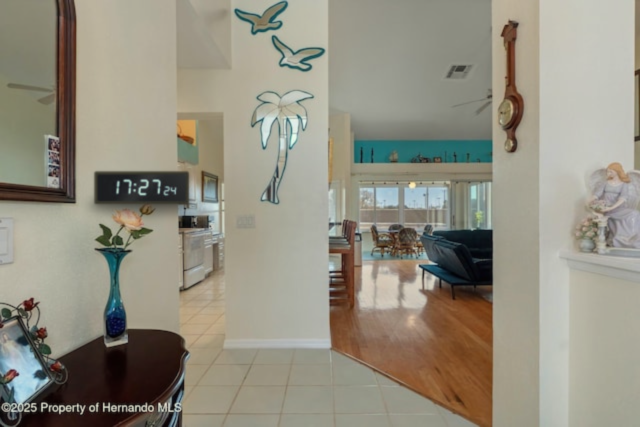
17:27
